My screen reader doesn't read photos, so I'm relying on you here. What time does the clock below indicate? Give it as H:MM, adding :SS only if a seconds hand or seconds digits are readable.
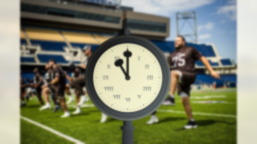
11:00
